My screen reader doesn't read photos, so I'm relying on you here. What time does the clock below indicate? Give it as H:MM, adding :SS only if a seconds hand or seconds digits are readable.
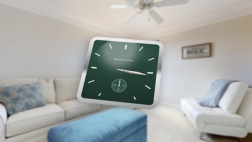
3:16
